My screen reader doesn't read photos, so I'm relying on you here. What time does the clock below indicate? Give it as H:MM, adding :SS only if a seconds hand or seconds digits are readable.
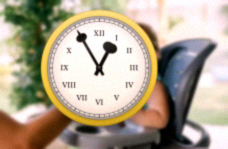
12:55
